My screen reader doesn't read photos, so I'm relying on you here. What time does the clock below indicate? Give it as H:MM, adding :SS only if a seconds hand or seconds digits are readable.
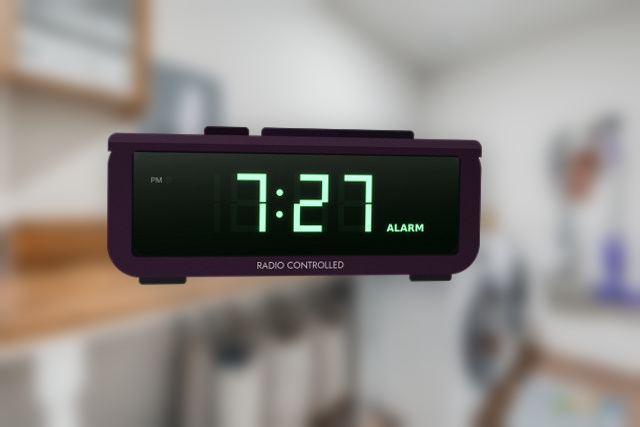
7:27
